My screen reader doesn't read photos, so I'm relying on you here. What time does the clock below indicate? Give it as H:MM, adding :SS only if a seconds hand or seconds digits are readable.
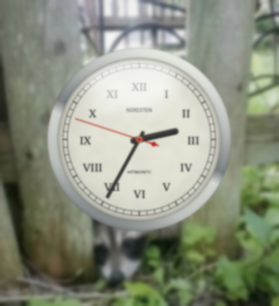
2:34:48
